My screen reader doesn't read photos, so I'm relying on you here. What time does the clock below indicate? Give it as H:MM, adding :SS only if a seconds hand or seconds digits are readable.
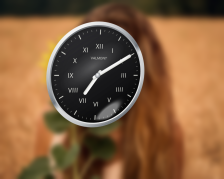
7:10
